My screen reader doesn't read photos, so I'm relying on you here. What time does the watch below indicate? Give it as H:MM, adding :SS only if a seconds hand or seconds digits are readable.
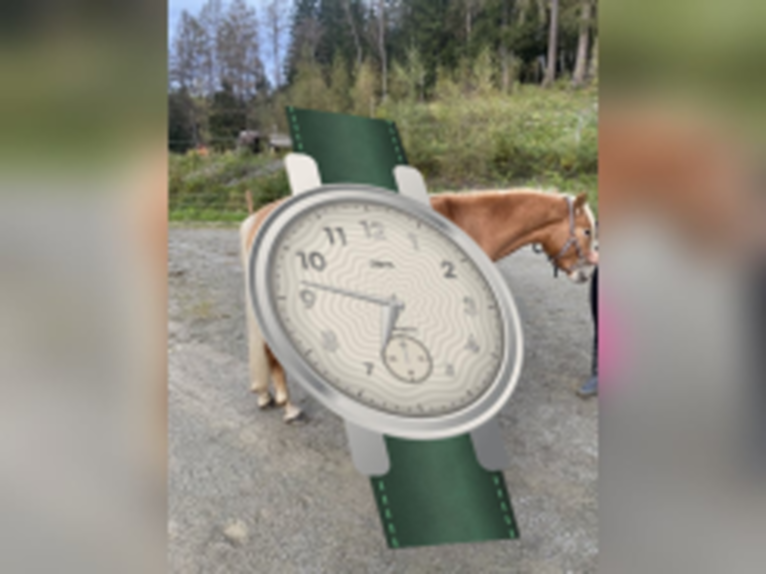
6:47
